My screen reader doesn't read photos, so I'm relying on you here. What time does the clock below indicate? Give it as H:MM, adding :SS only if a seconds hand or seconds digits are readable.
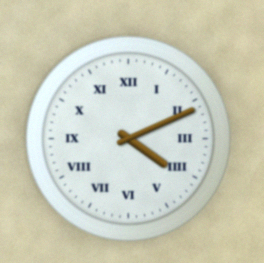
4:11
